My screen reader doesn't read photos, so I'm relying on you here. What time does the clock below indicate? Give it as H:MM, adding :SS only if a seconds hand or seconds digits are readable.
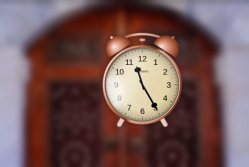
11:25
